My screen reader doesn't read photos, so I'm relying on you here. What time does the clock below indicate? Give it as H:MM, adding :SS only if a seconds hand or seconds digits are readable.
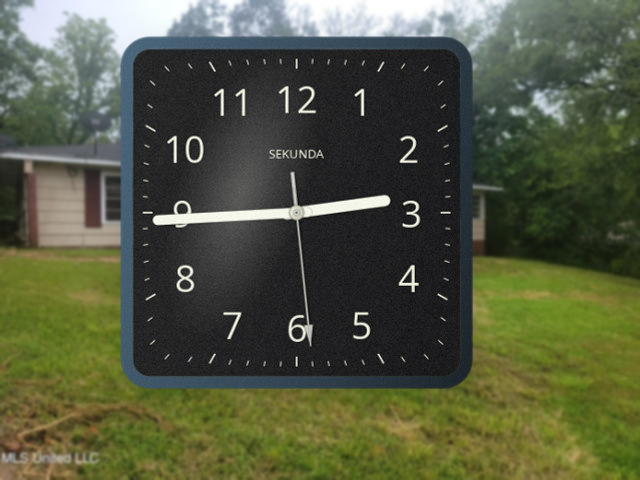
2:44:29
